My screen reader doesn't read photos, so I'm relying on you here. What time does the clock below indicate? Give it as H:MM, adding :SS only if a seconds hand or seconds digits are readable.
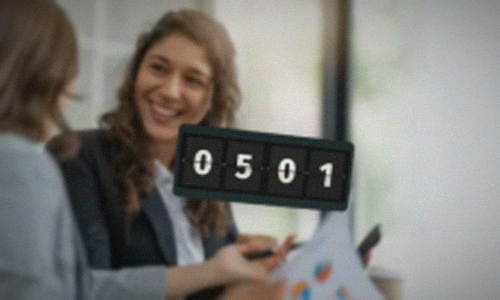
5:01
